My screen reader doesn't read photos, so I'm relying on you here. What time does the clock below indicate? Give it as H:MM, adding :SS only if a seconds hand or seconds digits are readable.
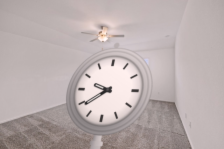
9:39
